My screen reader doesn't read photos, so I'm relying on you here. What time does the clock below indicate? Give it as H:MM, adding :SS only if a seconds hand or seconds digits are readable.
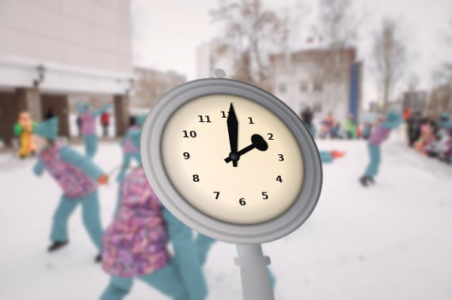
2:01
